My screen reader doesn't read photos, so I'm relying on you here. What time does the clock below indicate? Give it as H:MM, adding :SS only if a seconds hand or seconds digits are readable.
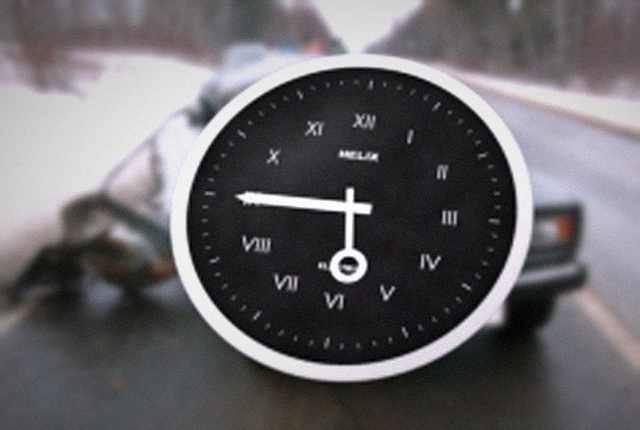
5:45
